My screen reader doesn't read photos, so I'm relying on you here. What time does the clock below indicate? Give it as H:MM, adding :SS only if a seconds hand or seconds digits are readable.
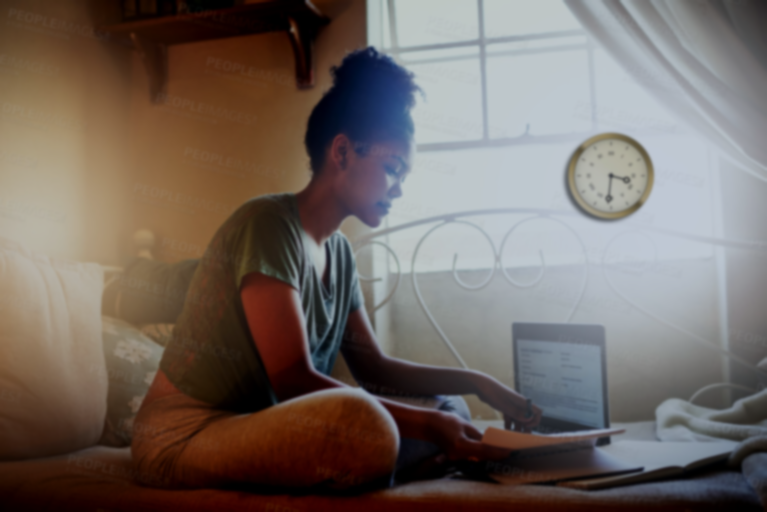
3:31
